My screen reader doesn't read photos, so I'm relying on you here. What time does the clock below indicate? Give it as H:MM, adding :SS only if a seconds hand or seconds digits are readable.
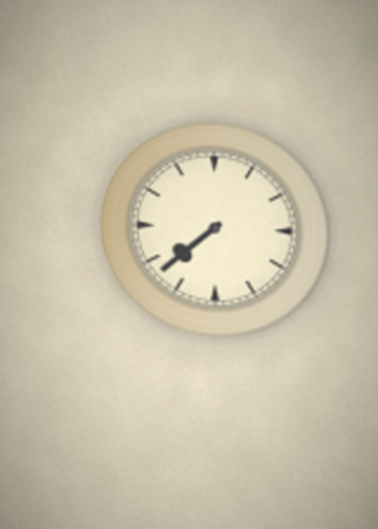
7:38
